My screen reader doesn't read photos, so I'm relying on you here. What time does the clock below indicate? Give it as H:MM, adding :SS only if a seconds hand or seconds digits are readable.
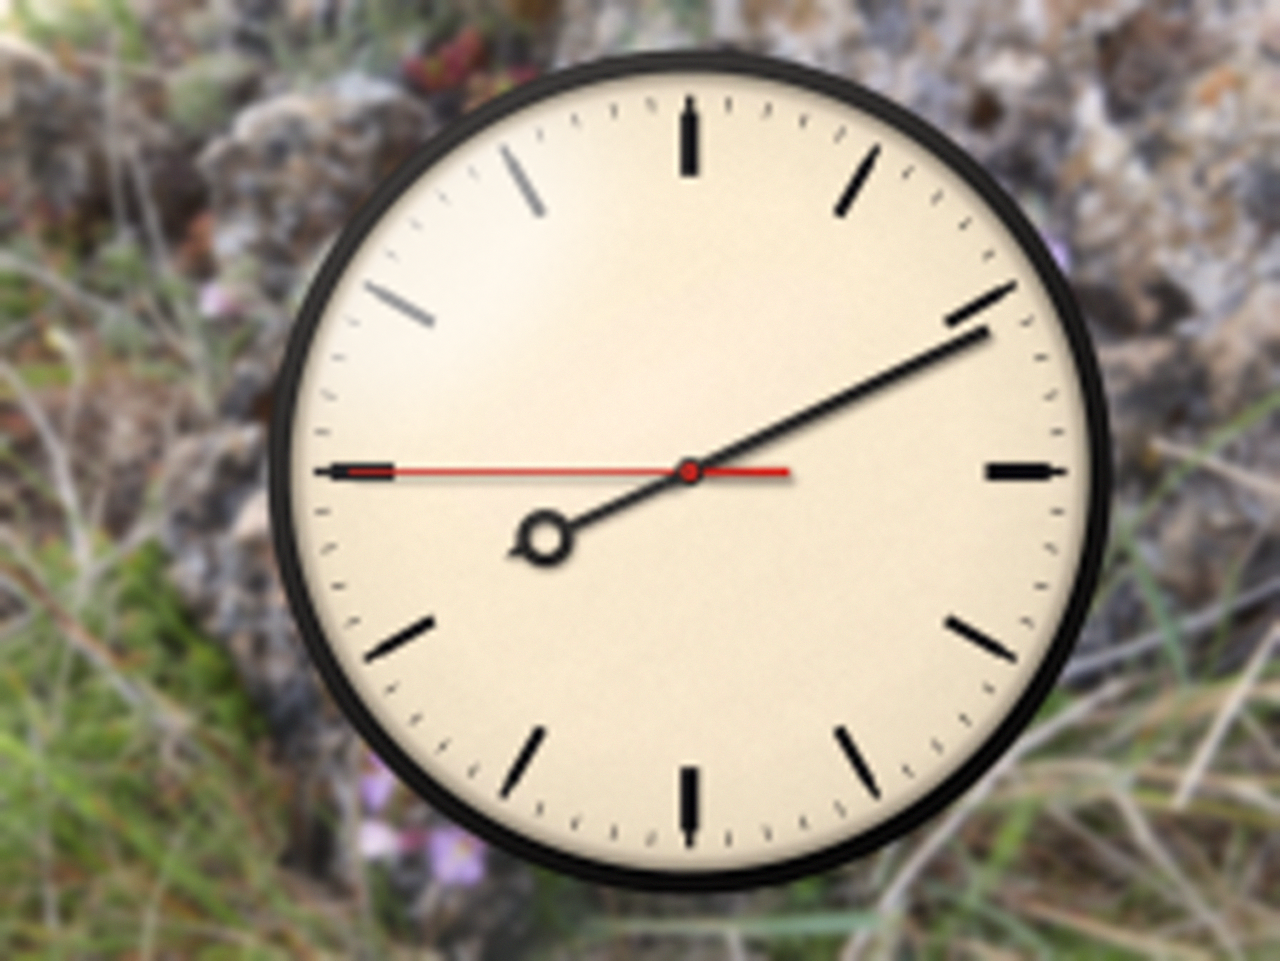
8:10:45
